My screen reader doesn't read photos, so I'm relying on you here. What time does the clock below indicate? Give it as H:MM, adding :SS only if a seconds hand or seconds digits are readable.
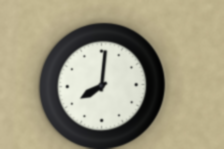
8:01
